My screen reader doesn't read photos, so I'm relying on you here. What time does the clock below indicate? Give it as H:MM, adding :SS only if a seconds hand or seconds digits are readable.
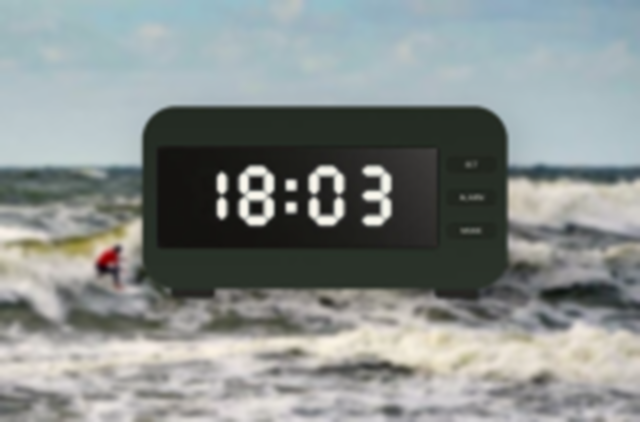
18:03
